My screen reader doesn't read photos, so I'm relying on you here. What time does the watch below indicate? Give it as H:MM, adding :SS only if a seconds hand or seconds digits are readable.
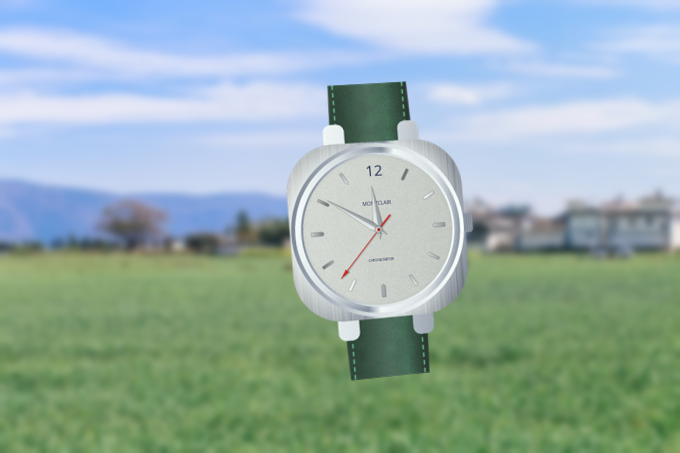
11:50:37
